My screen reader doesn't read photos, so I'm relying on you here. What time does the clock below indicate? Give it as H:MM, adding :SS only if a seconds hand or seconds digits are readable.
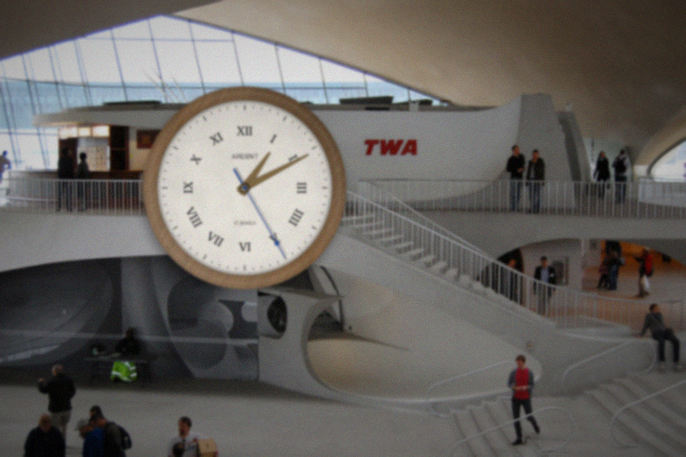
1:10:25
